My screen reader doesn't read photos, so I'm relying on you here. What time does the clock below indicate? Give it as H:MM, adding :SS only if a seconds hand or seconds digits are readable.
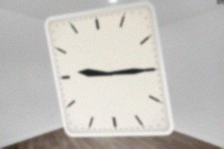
9:15
